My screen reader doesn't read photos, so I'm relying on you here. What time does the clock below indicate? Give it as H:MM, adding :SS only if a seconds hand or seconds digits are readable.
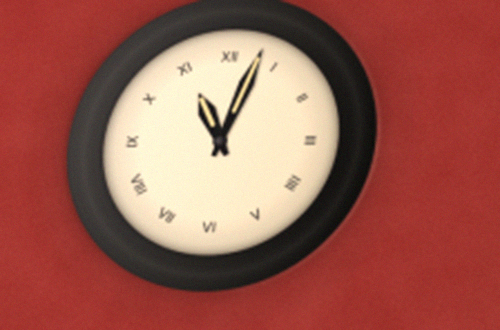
11:03
